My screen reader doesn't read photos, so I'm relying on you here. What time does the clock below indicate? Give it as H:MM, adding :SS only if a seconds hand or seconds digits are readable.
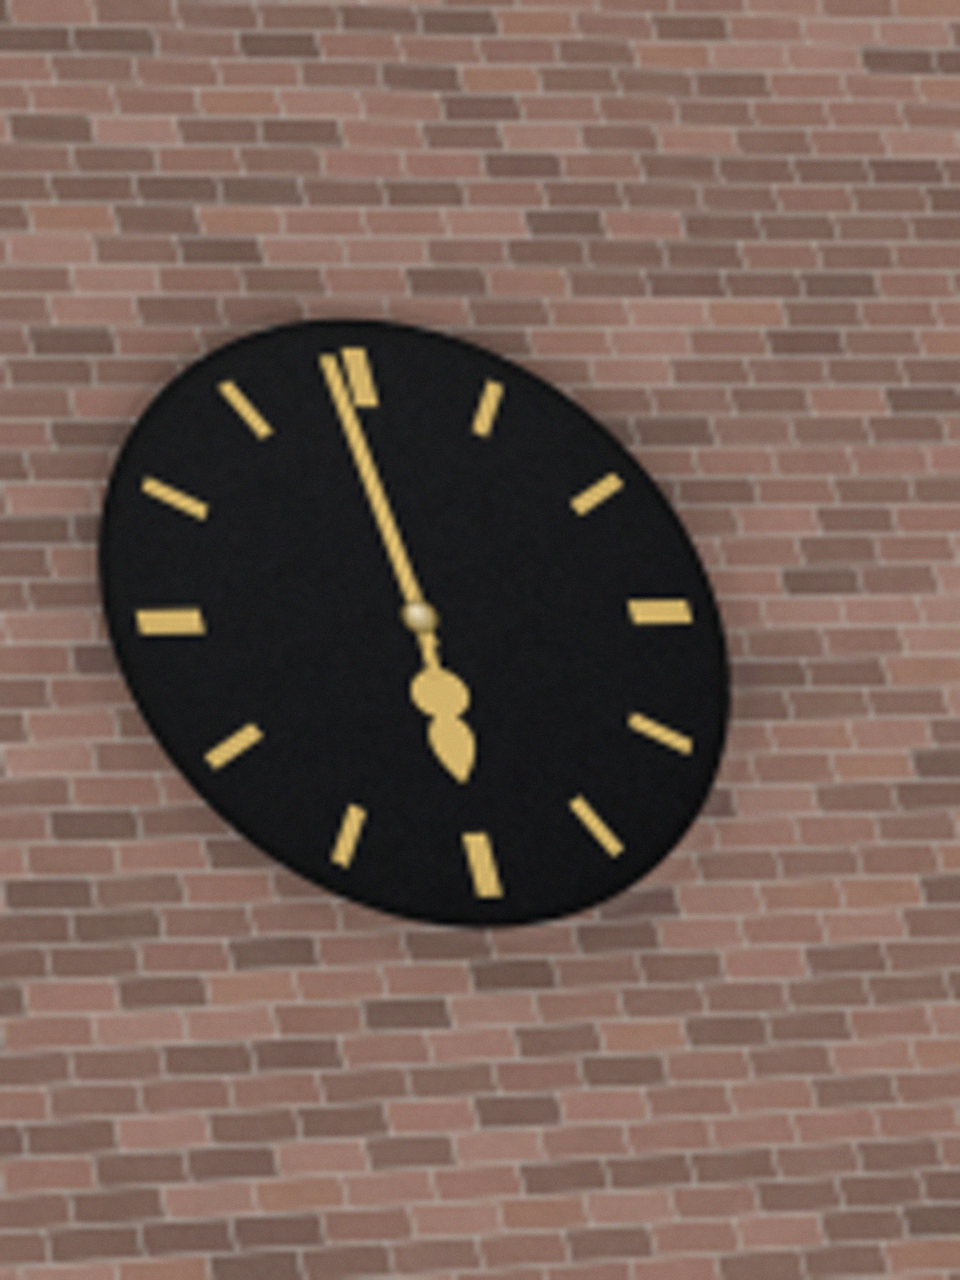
5:59
